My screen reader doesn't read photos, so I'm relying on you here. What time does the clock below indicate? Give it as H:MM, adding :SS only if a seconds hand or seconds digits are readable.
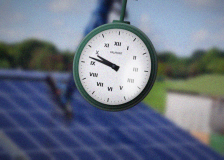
9:47
